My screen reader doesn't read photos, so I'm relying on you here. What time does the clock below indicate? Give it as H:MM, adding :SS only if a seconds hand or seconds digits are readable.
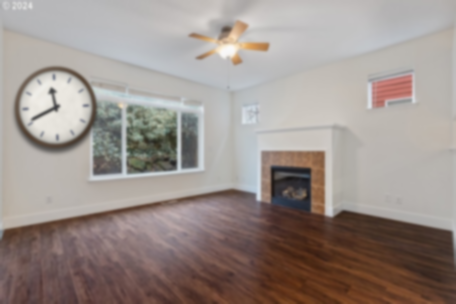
11:41
